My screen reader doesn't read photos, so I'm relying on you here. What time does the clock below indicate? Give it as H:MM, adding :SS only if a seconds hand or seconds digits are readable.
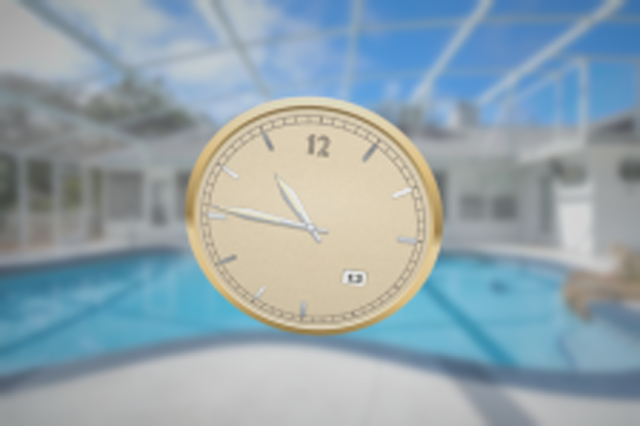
10:46
